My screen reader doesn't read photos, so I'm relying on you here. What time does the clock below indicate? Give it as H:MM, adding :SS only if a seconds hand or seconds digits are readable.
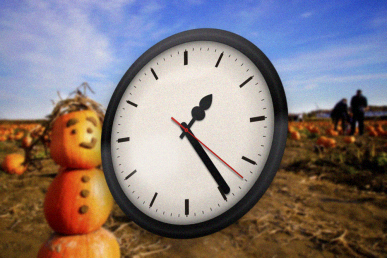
1:24:22
